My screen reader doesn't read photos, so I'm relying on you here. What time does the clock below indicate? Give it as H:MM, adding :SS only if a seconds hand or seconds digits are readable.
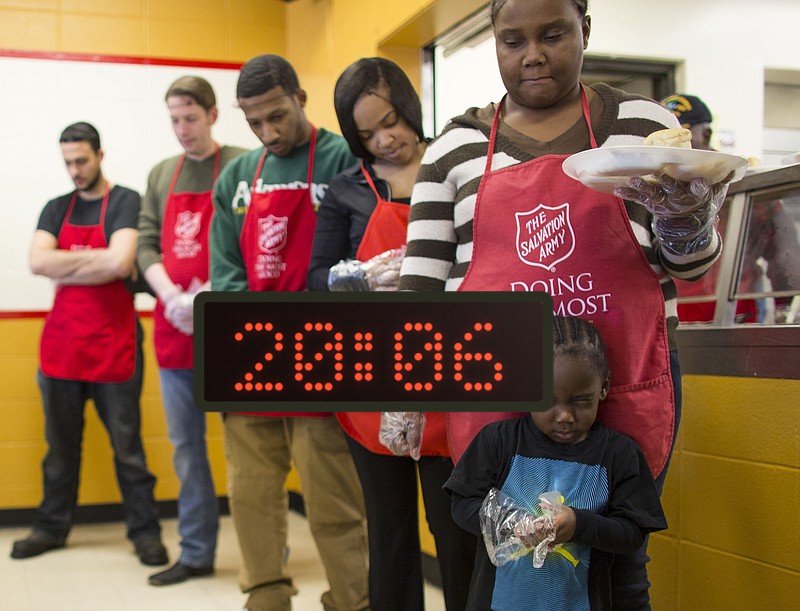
20:06
